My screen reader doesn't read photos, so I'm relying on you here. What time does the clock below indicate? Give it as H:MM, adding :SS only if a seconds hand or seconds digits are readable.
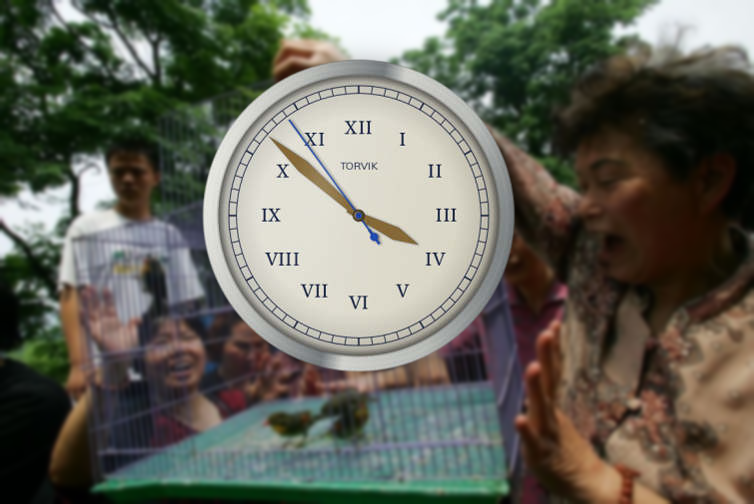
3:51:54
